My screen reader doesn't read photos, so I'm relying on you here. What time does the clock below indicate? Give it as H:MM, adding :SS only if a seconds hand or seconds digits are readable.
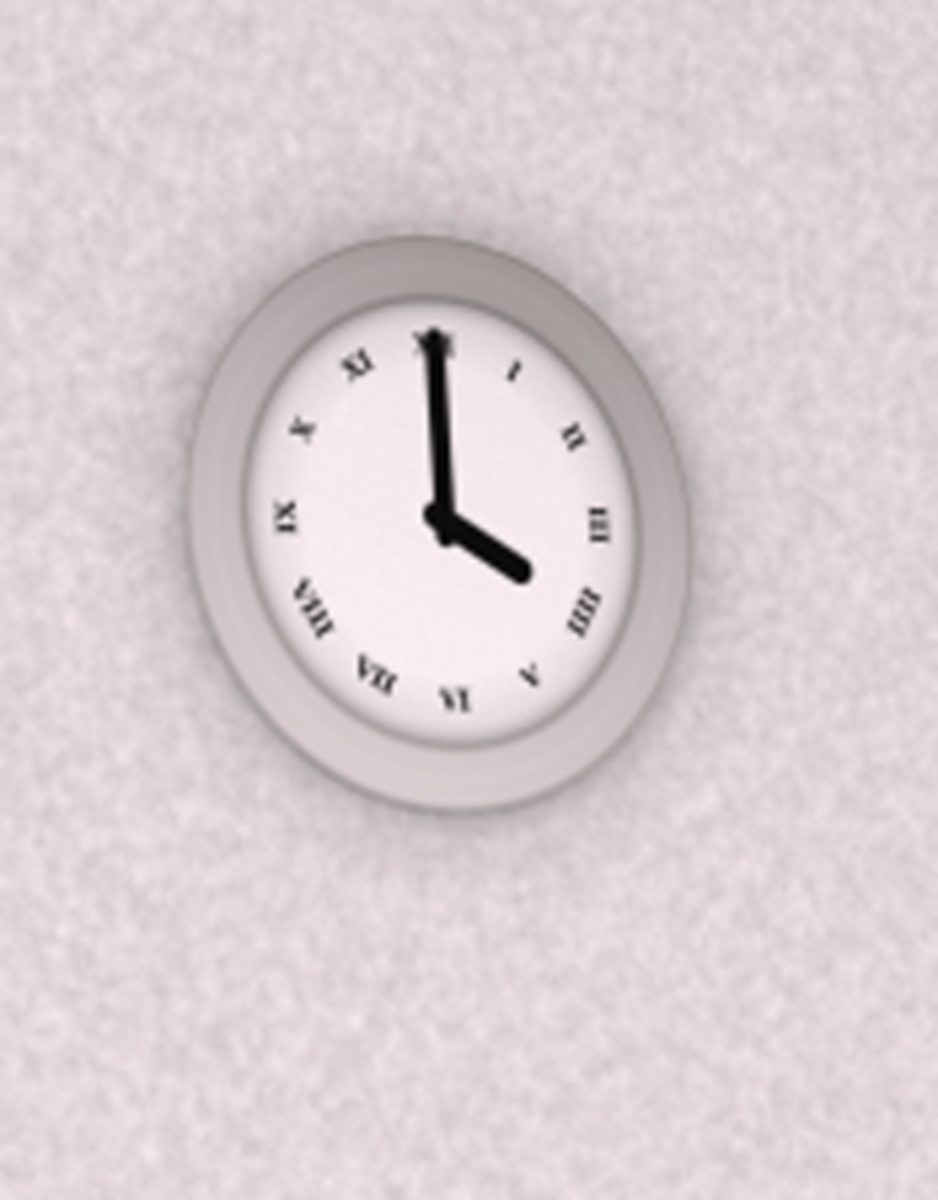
4:00
